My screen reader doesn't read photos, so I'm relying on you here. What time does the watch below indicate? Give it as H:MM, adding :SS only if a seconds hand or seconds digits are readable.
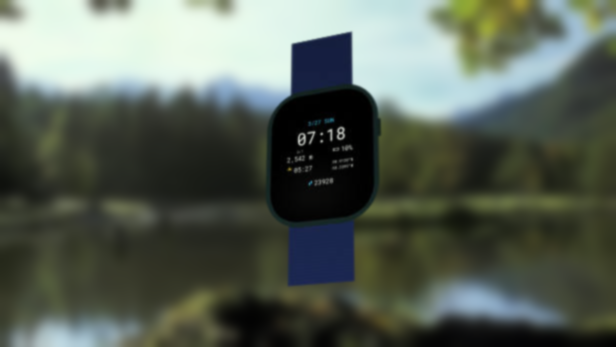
7:18
